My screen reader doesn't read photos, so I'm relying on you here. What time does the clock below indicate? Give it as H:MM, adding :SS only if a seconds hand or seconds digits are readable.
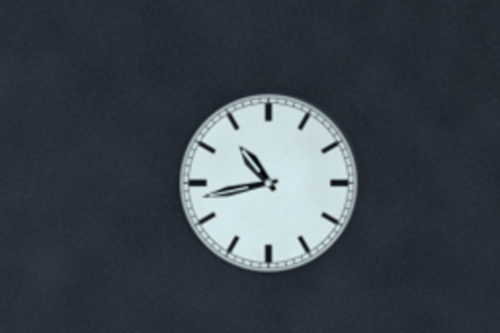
10:43
